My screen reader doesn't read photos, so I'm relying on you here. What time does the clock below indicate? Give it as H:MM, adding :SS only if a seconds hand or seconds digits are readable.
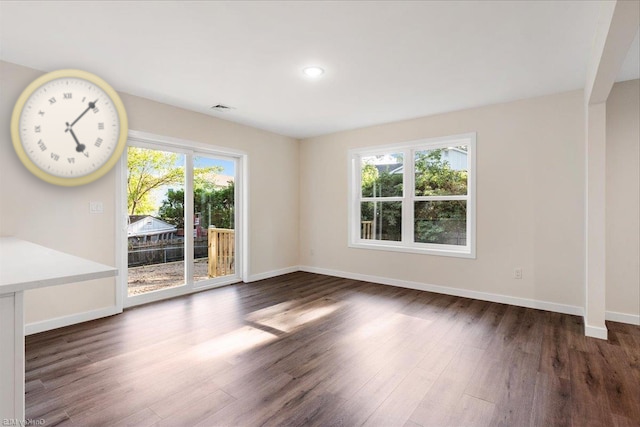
5:08
